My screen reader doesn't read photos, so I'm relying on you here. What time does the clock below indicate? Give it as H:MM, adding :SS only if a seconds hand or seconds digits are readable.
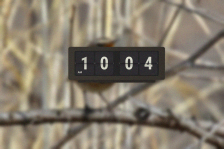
10:04
